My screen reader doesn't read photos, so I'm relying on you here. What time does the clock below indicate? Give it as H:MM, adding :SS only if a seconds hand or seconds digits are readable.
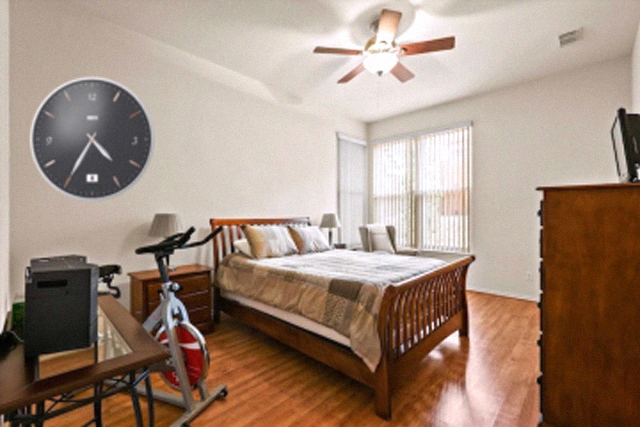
4:35
